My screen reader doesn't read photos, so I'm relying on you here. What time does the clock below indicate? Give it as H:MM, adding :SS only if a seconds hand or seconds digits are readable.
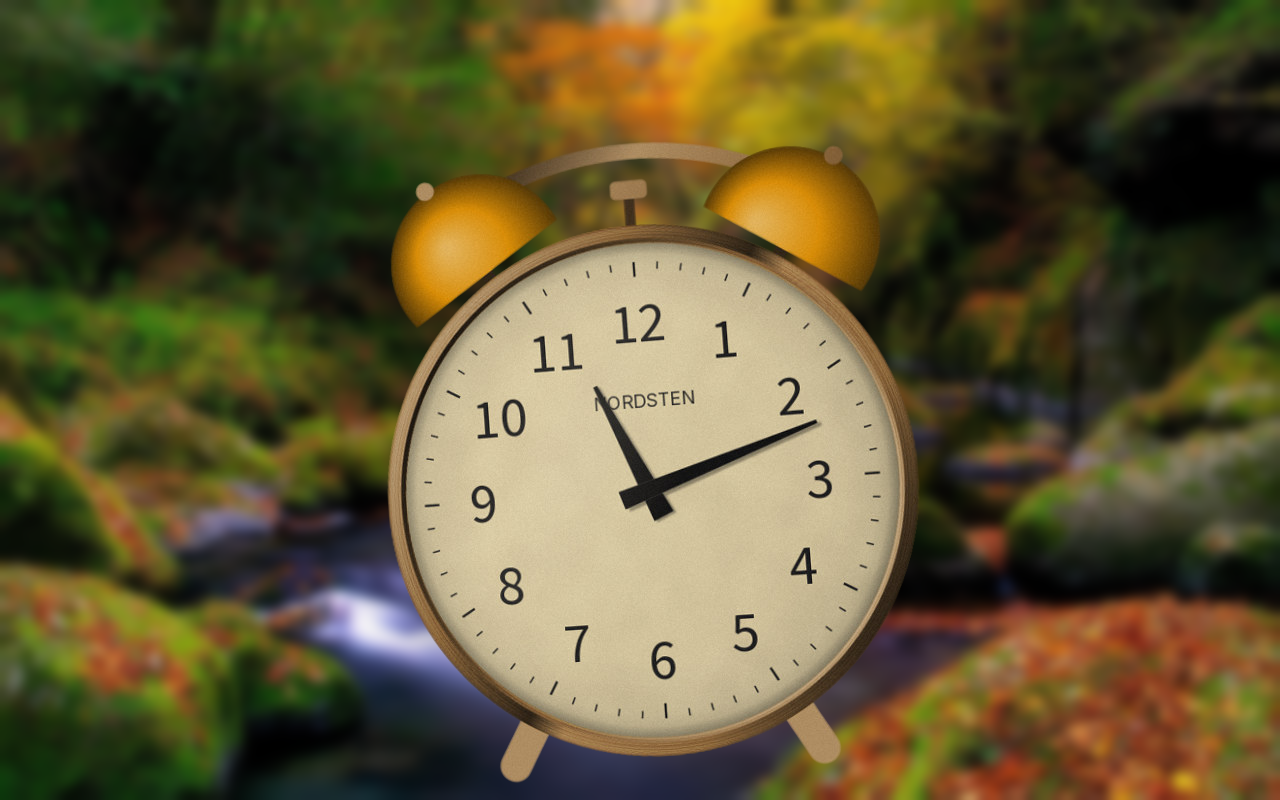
11:12
